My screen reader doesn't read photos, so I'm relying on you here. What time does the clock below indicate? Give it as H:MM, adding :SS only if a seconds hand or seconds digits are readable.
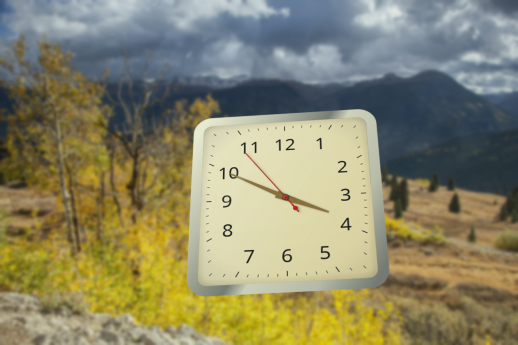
3:49:54
